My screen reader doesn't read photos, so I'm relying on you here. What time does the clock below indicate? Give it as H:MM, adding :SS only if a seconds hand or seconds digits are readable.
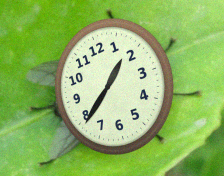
1:39
